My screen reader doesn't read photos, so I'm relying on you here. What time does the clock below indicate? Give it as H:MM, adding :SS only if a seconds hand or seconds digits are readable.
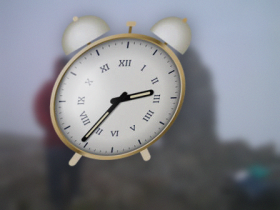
2:36
